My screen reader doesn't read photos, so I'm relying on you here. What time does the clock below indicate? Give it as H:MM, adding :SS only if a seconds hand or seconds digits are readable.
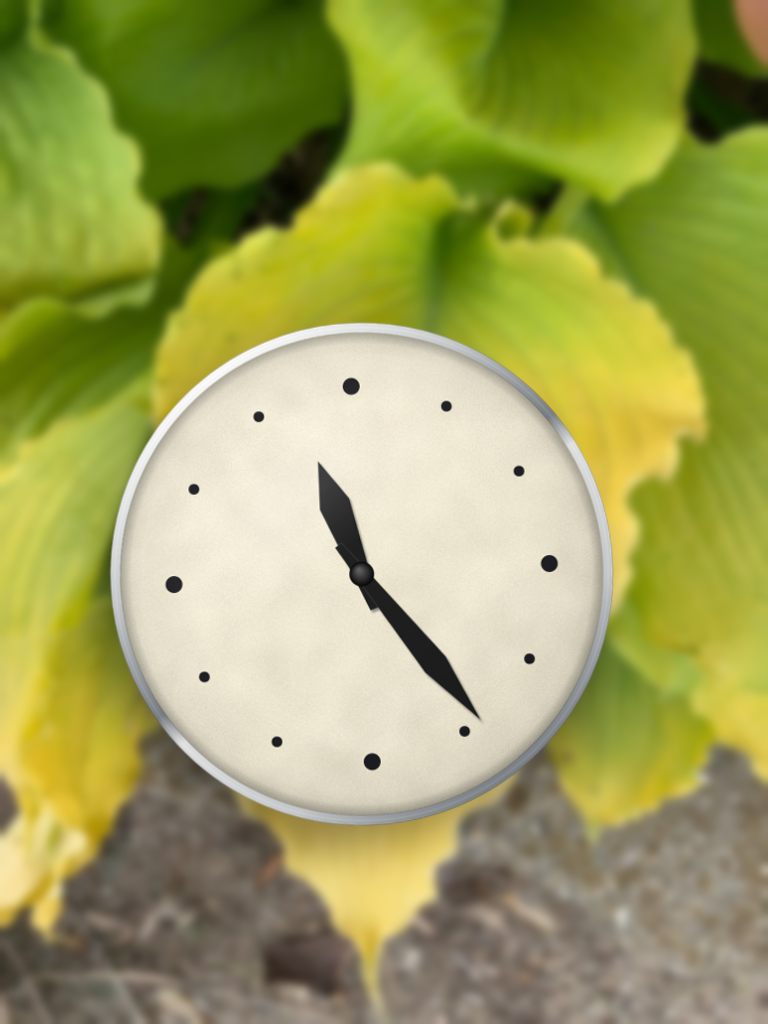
11:24
